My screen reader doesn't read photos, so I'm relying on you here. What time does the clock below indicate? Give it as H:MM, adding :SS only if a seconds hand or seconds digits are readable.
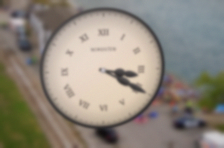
3:20
